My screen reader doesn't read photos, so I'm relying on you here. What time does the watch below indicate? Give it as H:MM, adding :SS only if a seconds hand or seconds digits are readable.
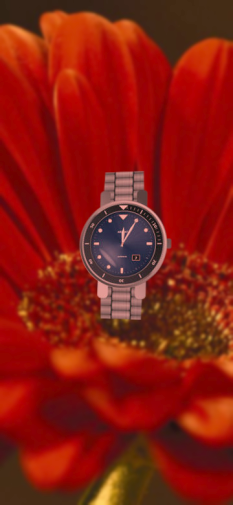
12:05
